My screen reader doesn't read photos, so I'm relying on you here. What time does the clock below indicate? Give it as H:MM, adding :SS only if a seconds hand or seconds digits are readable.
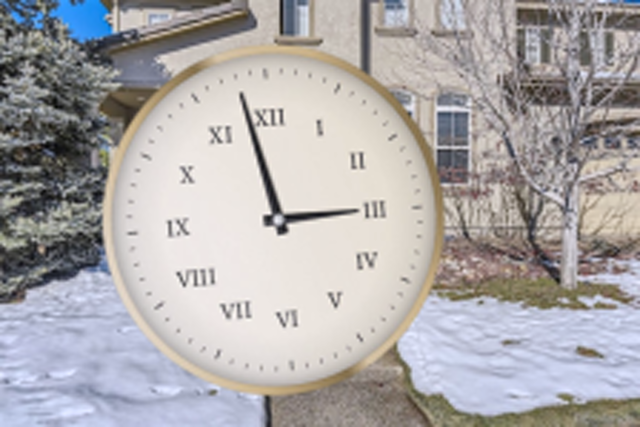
2:58
